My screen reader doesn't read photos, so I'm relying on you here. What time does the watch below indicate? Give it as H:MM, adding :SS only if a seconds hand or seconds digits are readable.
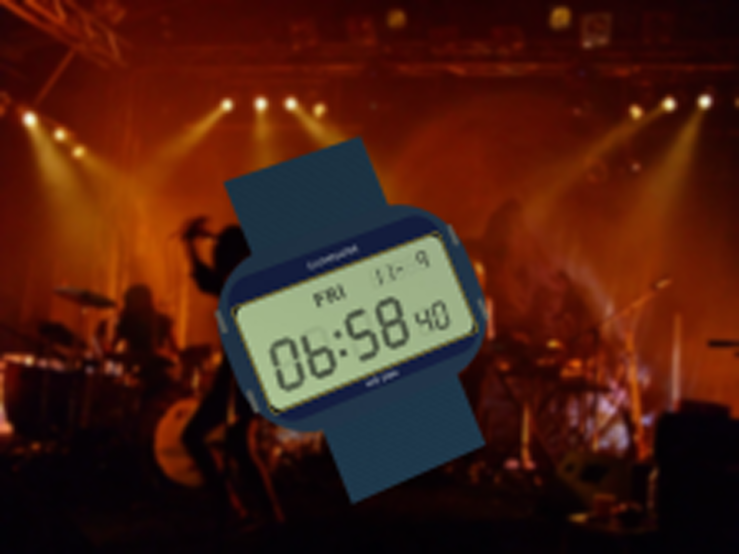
6:58:40
